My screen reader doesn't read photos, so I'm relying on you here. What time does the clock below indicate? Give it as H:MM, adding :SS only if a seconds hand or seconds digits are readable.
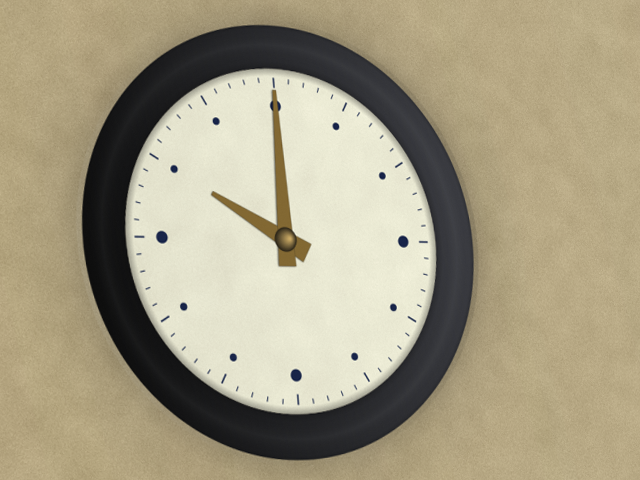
10:00
